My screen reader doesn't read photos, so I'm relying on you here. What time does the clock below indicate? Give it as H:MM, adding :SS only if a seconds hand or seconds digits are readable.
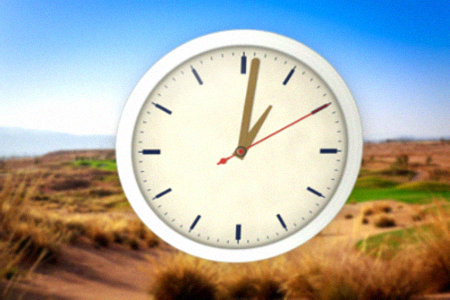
1:01:10
